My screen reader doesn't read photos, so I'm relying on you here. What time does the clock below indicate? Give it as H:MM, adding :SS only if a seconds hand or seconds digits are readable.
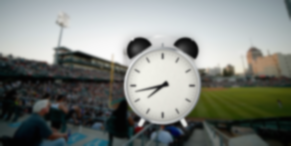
7:43
